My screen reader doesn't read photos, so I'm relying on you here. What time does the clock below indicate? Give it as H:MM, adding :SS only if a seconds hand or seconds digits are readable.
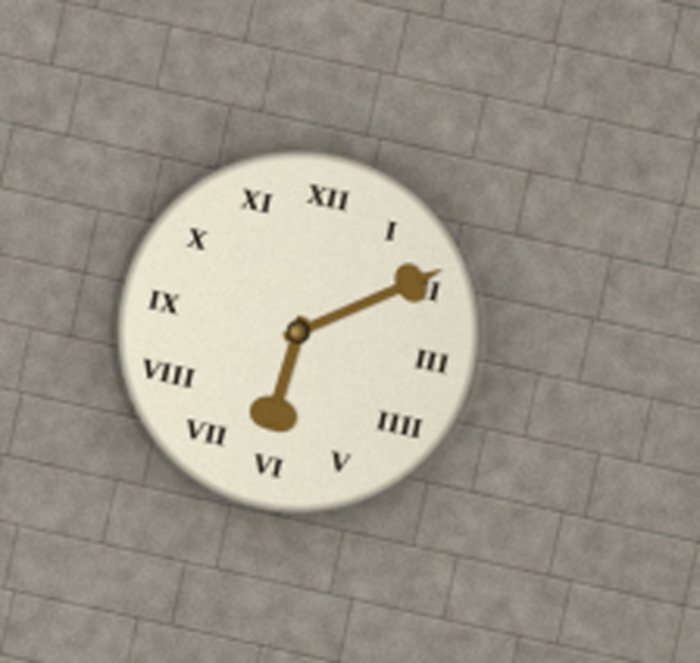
6:09
